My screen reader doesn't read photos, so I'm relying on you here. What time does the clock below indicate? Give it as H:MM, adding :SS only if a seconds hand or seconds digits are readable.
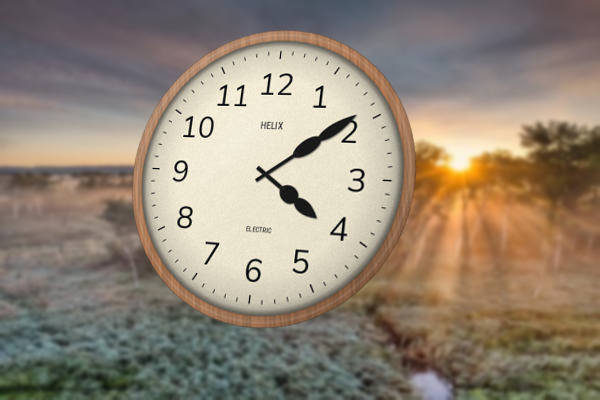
4:09
